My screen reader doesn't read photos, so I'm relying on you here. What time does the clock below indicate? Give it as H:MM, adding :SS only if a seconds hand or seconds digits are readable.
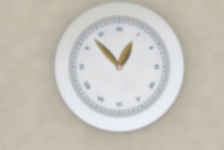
12:53
